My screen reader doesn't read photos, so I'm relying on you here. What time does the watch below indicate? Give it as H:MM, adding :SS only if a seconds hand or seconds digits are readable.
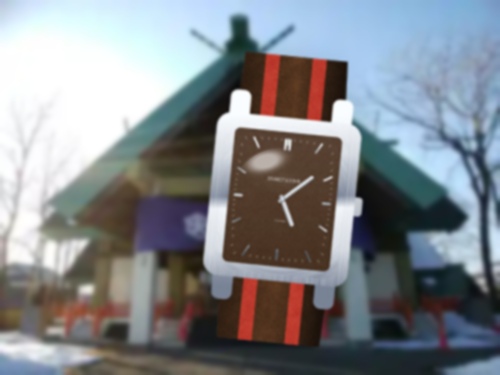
5:08
